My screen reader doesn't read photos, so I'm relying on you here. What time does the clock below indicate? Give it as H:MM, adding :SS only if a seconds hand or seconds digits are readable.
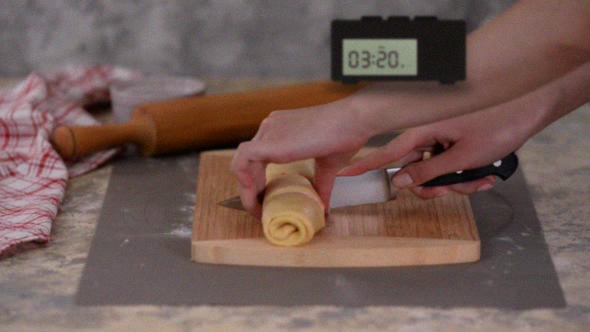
3:20
